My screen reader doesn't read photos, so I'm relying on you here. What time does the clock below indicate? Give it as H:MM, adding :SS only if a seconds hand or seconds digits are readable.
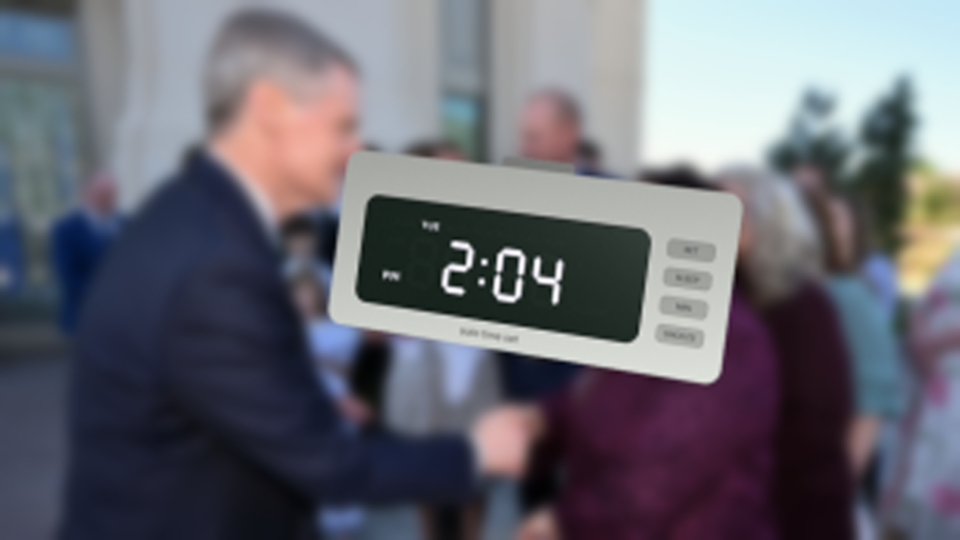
2:04
